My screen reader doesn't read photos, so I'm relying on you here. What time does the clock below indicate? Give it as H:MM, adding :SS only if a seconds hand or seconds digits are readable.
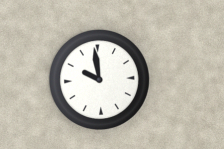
9:59
